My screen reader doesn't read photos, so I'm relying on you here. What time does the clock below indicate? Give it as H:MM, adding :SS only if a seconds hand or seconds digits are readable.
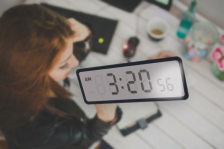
3:20:56
